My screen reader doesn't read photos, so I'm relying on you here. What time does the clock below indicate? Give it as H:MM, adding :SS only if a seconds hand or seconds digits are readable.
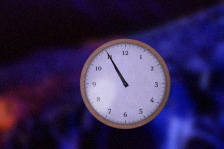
10:55
